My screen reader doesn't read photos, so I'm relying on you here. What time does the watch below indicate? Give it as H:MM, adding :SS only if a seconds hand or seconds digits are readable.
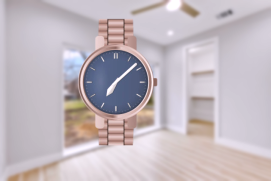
7:08
